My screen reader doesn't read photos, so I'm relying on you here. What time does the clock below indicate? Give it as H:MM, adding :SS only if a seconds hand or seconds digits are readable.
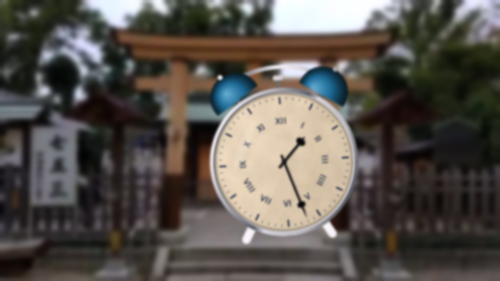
1:27
